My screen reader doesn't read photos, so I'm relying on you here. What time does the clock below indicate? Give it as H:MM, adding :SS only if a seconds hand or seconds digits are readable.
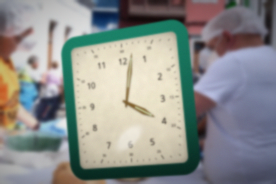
4:02
